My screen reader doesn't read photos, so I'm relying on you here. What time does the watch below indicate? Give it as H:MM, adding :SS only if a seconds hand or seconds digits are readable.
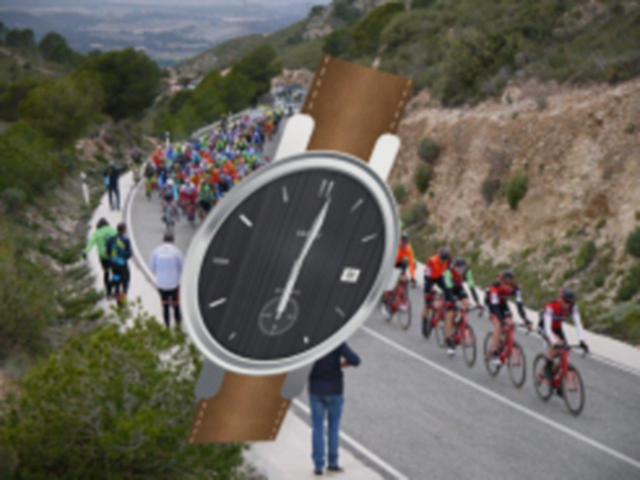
6:01
